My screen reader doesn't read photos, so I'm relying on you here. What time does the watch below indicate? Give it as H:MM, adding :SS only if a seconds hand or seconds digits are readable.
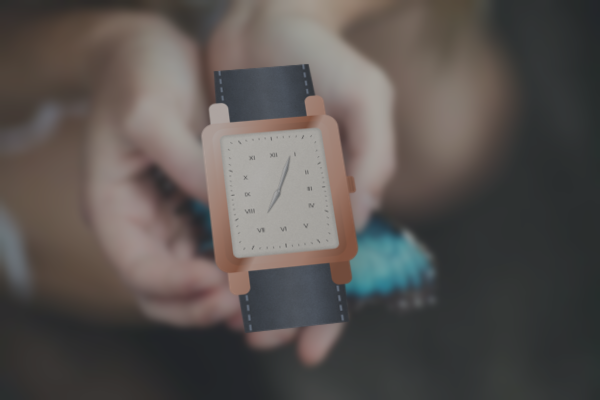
7:04
